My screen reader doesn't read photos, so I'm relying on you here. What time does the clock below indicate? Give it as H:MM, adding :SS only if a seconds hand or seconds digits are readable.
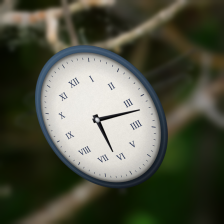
6:17
